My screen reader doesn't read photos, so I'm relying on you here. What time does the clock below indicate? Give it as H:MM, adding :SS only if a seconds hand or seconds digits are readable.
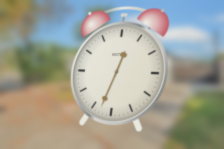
12:33
